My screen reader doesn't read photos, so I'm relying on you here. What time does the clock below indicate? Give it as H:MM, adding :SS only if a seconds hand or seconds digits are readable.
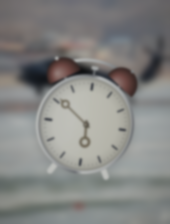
5:51
